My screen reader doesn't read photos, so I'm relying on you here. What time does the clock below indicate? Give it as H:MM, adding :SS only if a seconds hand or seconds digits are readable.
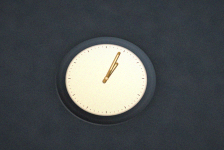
1:04
